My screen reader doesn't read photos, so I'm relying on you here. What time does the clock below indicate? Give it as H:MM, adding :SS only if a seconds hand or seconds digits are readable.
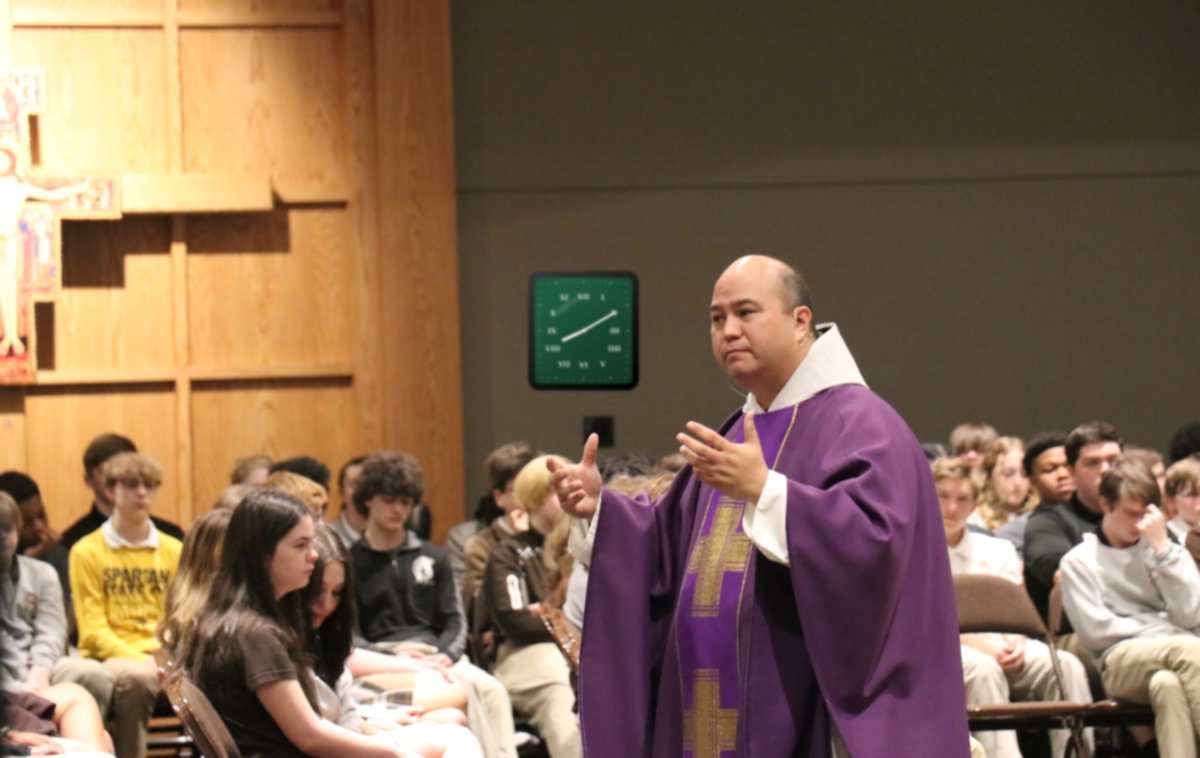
8:10
